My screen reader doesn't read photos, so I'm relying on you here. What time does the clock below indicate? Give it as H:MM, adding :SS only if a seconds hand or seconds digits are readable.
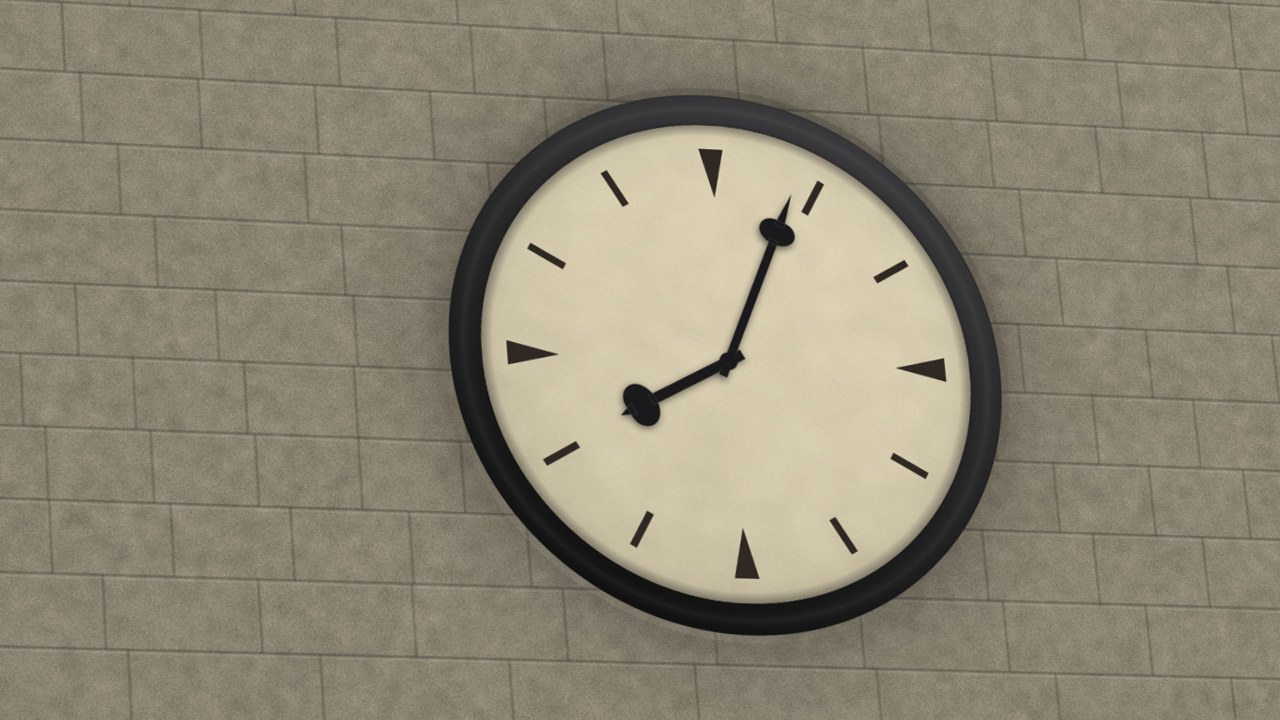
8:04
